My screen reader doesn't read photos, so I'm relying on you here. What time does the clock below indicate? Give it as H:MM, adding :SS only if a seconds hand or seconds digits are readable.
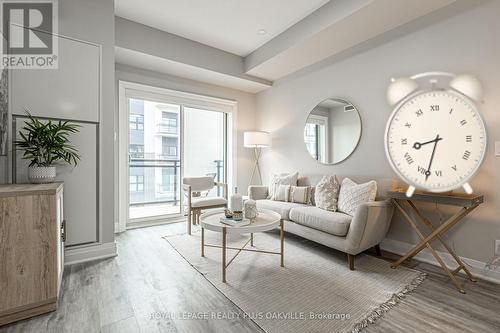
8:33
